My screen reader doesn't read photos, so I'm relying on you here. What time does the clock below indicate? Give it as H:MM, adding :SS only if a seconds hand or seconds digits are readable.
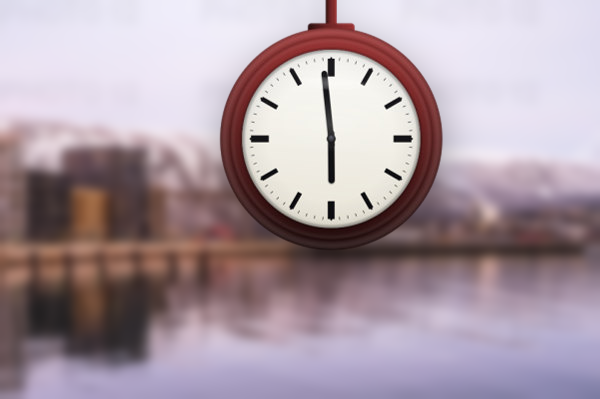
5:59
